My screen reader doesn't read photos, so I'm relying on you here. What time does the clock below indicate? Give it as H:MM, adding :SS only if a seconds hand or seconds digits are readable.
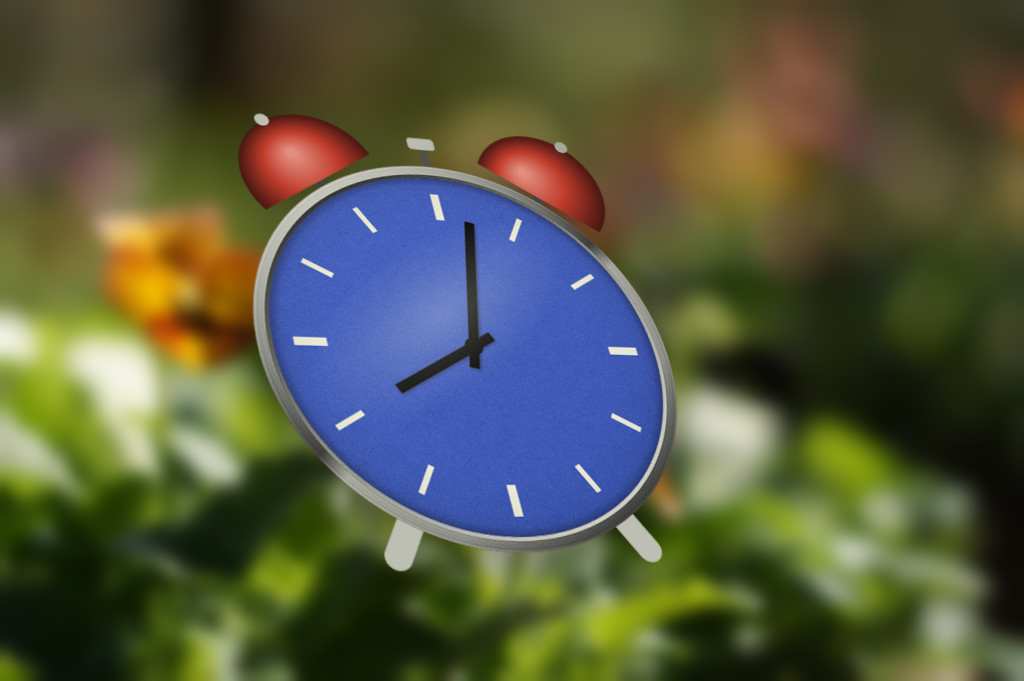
8:02
